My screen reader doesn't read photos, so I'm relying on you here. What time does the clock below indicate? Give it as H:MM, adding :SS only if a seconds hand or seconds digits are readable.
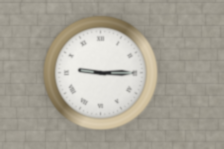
9:15
